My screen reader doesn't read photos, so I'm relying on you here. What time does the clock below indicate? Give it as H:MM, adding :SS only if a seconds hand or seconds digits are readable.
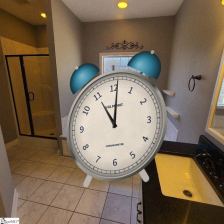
11:01
